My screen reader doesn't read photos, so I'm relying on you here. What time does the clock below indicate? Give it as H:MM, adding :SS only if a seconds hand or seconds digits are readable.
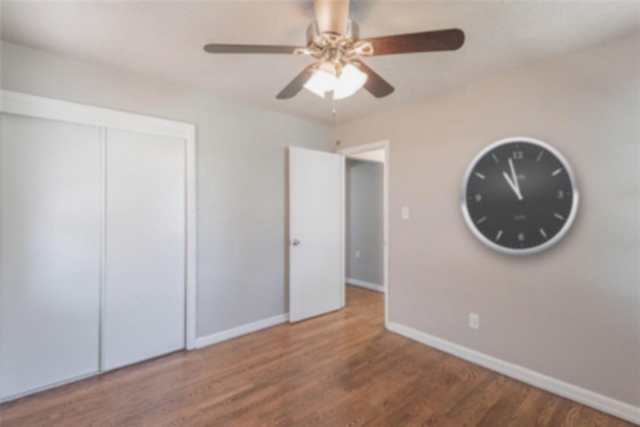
10:58
